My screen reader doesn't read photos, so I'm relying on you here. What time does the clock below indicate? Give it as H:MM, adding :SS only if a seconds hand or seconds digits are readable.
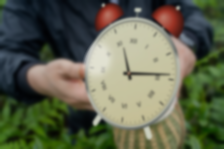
11:14
